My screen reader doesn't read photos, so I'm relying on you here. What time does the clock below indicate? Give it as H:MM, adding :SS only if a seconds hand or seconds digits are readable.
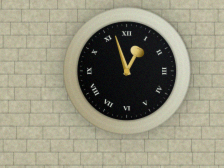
12:57
